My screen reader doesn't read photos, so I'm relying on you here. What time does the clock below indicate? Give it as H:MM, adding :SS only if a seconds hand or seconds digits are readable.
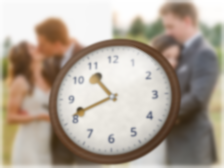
10:41
